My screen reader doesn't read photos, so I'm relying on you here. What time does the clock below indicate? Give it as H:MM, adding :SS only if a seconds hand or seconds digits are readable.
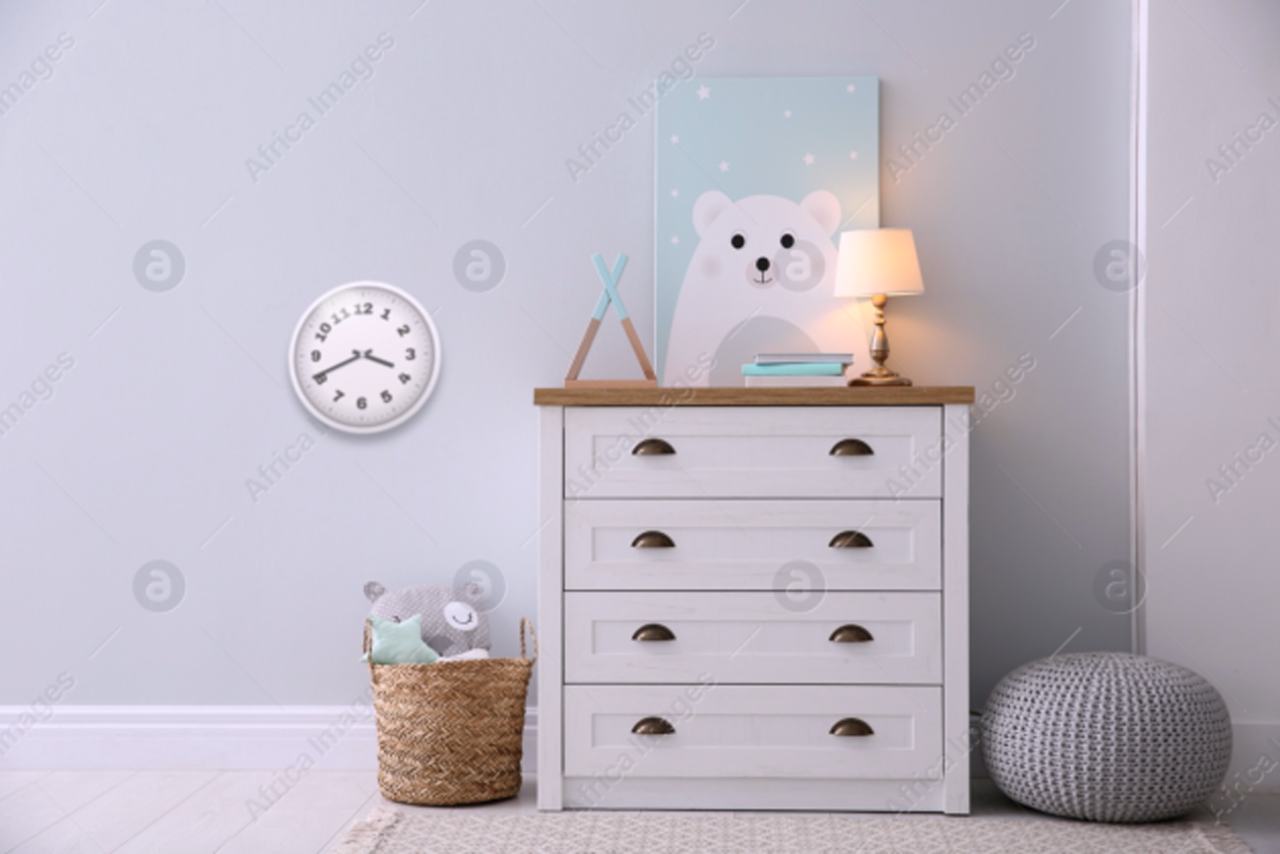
3:41
